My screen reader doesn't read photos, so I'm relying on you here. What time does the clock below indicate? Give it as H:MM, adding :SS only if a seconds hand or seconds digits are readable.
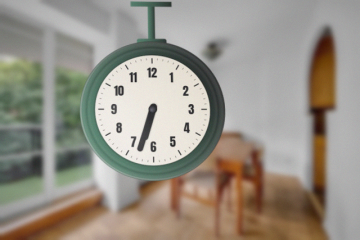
6:33
